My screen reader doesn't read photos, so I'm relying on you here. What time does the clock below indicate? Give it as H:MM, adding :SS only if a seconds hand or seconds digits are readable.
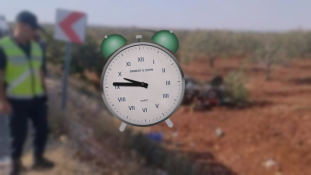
9:46
